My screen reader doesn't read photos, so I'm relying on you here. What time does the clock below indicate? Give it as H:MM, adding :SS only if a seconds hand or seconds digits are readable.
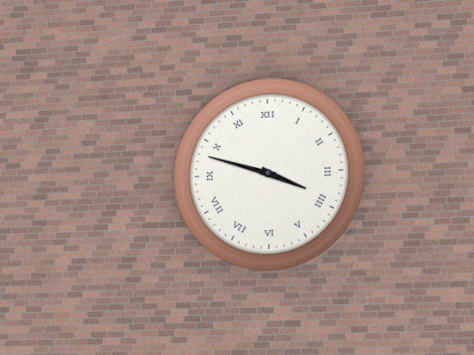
3:48
